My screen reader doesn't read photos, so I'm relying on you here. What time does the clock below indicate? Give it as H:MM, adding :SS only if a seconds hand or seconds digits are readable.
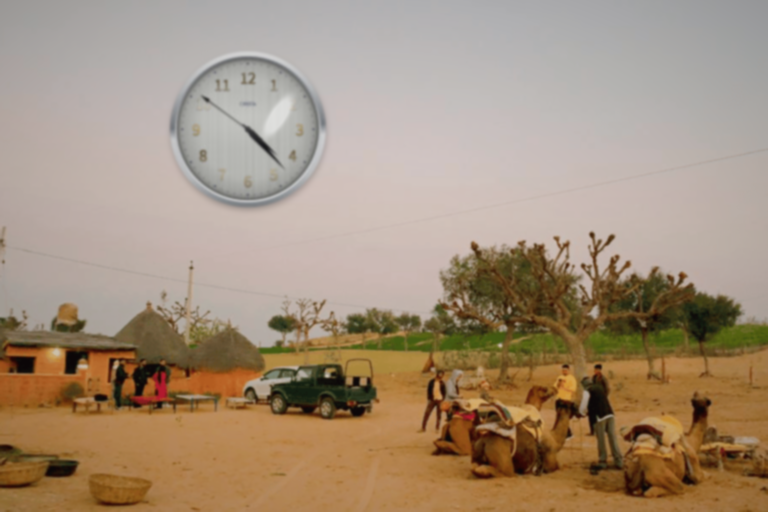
4:22:51
